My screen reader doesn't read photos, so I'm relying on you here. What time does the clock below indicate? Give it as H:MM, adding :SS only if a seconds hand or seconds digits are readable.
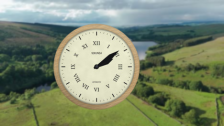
2:09
